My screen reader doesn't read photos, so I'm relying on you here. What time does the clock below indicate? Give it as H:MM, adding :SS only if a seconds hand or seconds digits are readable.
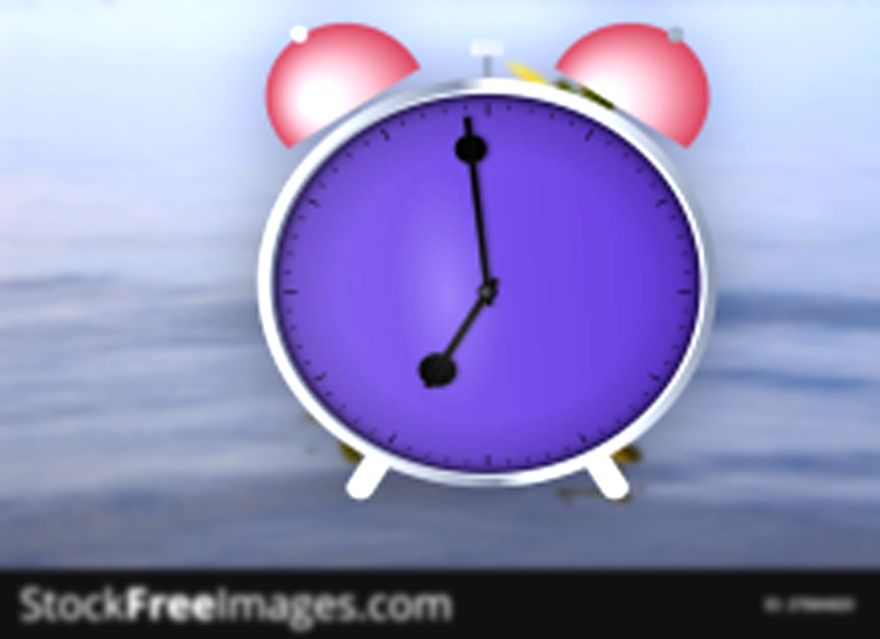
6:59
